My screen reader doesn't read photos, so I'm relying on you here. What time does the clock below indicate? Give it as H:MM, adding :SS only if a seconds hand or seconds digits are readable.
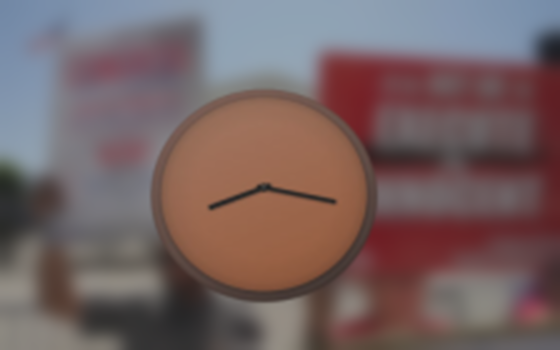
8:17
